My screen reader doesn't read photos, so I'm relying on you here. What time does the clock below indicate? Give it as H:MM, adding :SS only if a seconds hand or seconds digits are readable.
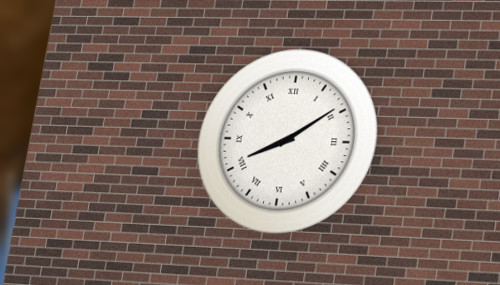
8:09
